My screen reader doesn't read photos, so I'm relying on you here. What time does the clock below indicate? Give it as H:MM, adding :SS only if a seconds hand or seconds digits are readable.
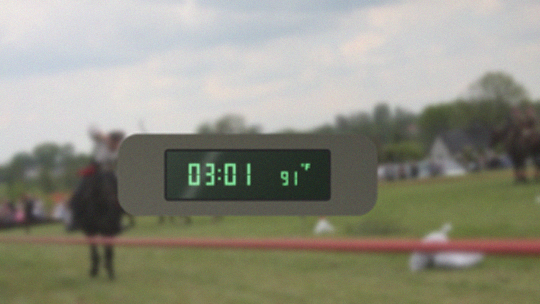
3:01
